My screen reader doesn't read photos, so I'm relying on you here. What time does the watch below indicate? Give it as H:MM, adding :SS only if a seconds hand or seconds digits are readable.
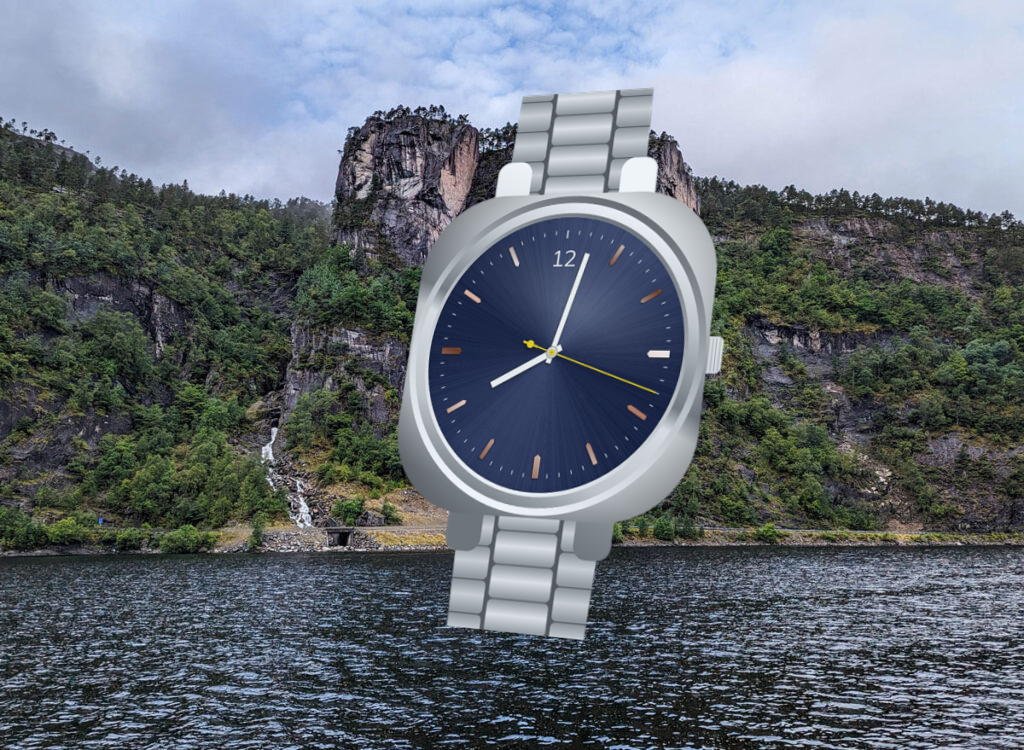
8:02:18
